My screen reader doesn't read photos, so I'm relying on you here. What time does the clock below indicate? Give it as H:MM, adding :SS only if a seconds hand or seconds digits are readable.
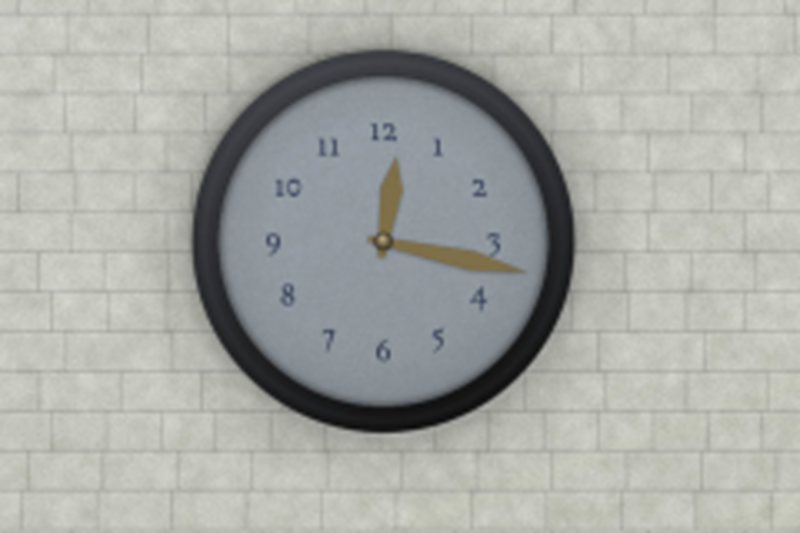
12:17
